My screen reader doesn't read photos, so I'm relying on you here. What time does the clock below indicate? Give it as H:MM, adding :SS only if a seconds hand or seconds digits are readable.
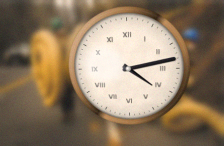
4:13
